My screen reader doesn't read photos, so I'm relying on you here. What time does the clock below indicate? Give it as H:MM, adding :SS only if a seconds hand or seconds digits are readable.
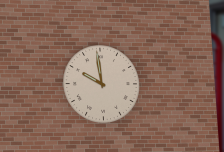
9:59
